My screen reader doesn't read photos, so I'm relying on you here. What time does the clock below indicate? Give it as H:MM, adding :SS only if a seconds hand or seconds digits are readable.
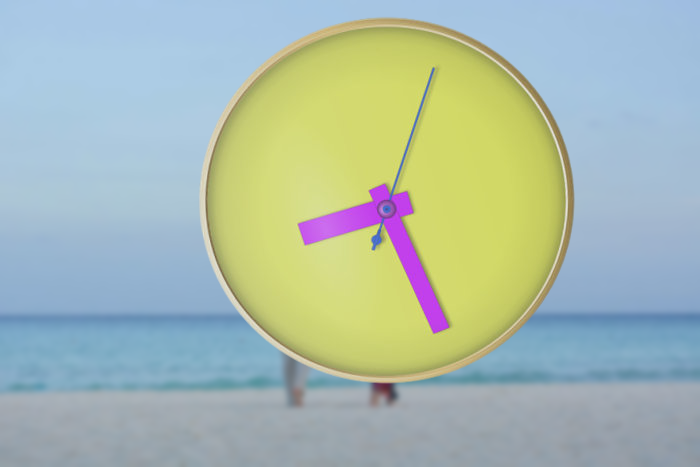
8:26:03
